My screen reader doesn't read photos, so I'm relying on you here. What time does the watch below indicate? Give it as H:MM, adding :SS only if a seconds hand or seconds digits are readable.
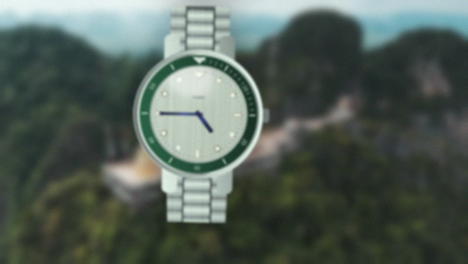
4:45
